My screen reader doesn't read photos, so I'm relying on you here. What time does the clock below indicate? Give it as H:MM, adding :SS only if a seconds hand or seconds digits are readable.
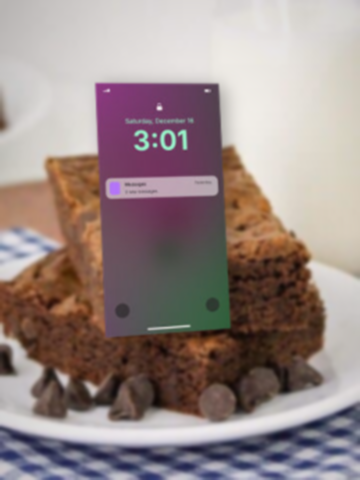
3:01
